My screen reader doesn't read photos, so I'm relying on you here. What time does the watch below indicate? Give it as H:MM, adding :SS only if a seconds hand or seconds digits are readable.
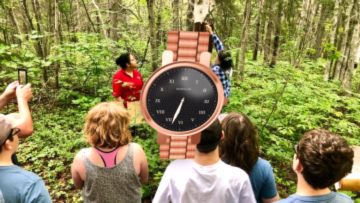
6:33
